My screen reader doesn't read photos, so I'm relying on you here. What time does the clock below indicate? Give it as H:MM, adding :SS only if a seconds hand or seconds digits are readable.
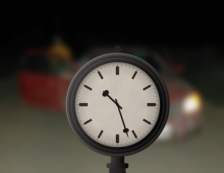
10:27
